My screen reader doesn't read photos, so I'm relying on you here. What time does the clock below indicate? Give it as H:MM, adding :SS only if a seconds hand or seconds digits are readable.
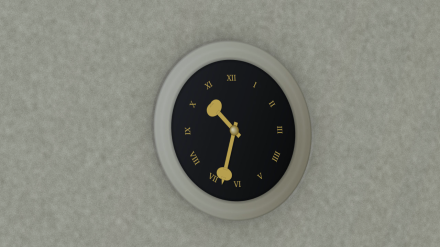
10:33
